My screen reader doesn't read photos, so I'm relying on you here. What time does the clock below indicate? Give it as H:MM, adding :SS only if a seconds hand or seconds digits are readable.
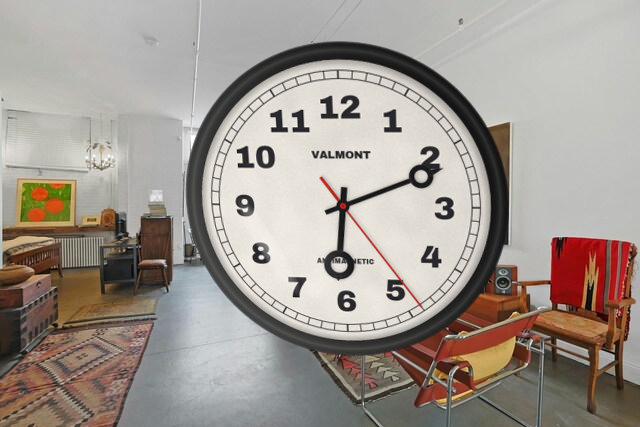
6:11:24
